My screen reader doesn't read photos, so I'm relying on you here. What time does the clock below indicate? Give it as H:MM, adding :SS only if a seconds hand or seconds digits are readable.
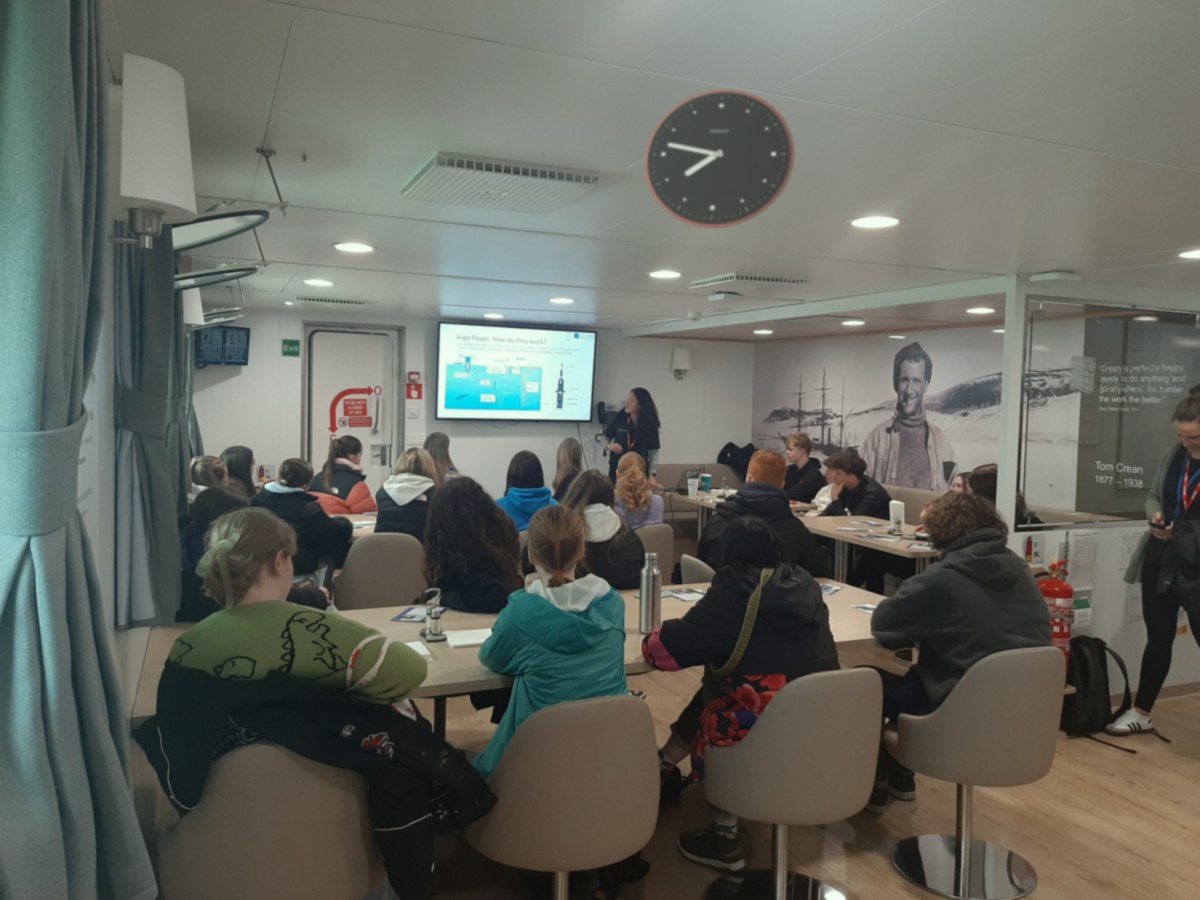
7:47
